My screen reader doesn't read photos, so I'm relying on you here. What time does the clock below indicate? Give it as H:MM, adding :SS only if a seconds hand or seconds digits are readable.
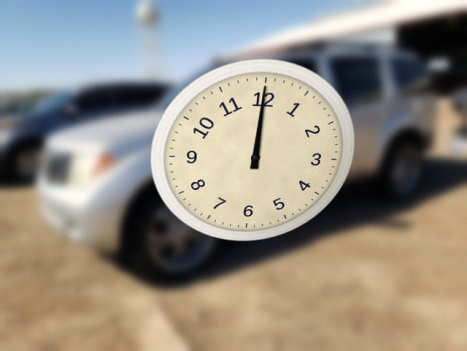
12:00
